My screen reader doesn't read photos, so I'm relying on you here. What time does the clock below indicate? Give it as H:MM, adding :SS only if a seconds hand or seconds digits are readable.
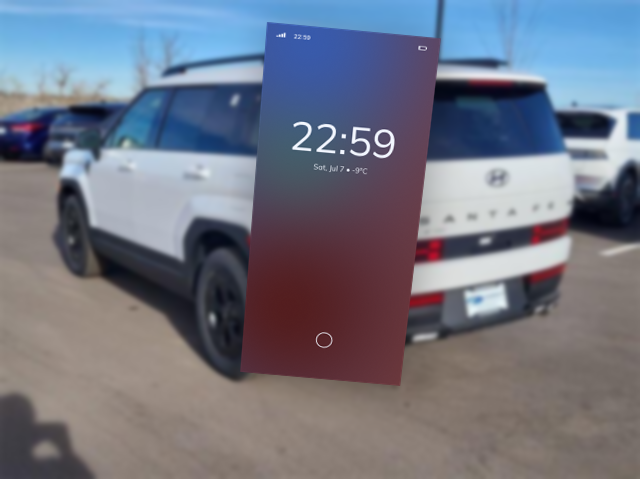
22:59
